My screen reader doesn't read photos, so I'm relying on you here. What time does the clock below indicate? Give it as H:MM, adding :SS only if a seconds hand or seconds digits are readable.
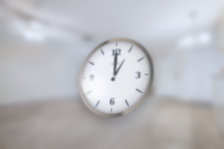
1:00
